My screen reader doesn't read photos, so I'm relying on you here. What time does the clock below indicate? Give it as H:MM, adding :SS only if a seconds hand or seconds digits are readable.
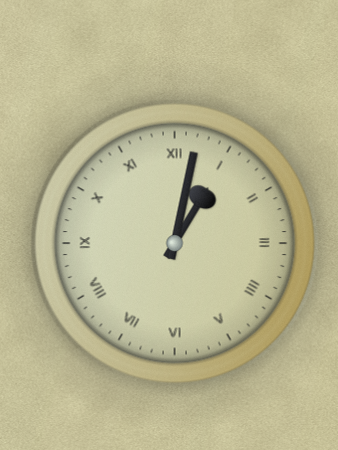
1:02
